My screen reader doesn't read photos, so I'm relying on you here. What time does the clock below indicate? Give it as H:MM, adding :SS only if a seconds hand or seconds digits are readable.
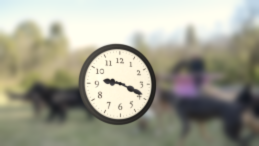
9:19
